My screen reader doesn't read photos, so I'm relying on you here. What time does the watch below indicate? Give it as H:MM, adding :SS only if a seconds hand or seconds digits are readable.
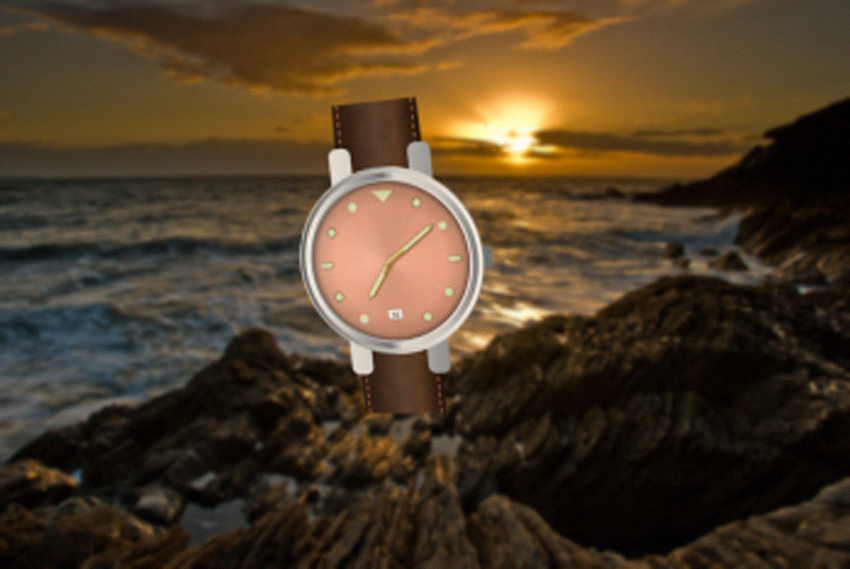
7:09
